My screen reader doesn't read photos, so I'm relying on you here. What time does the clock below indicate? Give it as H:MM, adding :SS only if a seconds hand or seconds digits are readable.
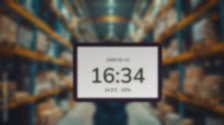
16:34
